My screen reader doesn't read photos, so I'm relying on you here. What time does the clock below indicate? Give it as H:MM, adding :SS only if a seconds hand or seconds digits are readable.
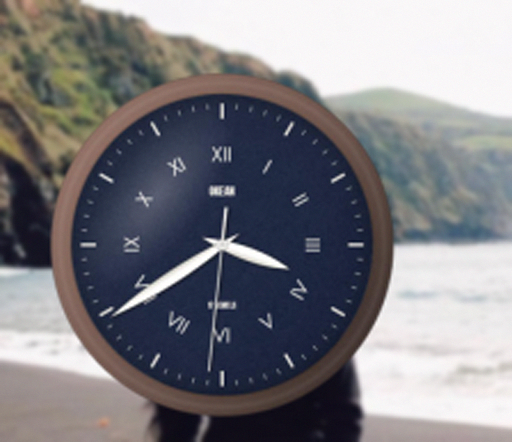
3:39:31
